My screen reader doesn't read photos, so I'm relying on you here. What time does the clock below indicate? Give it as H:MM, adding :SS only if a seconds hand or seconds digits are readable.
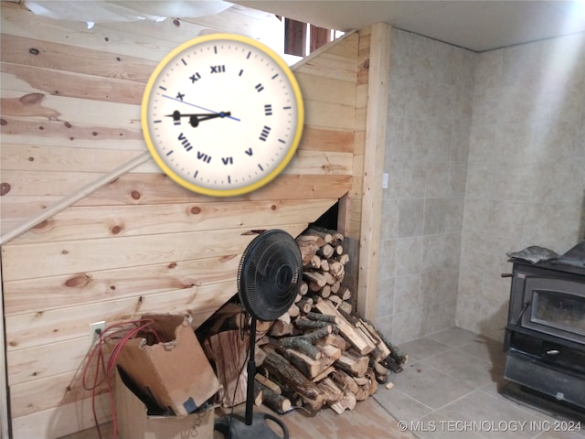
8:45:49
